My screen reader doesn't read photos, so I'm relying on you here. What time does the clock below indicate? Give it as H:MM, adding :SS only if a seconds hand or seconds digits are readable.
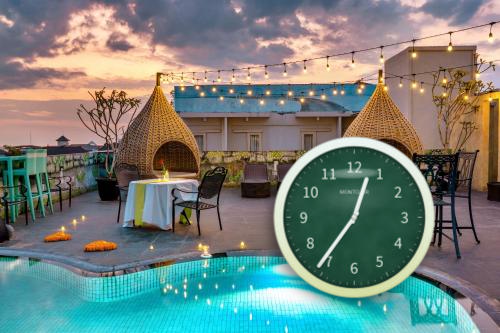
12:36
